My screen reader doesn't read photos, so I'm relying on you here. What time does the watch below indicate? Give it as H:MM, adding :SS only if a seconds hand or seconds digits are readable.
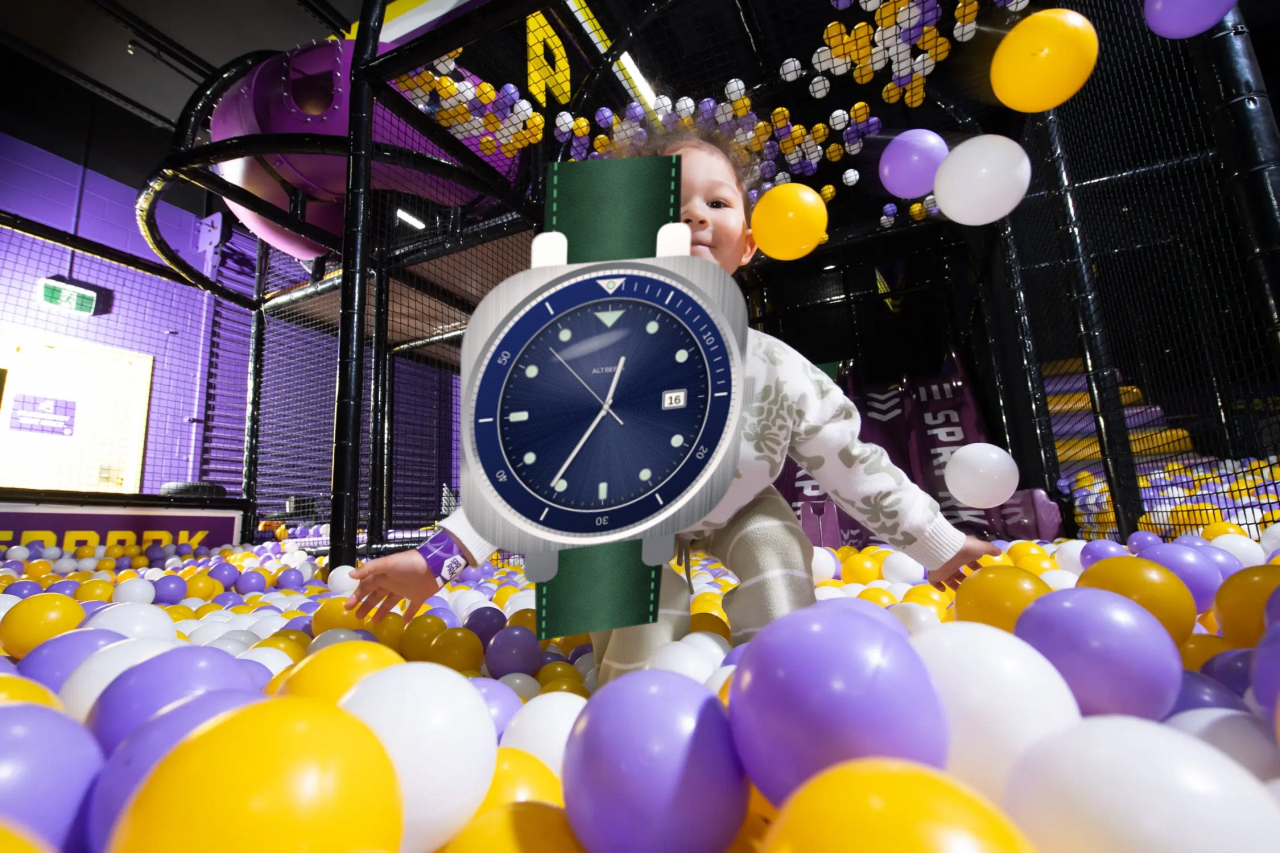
12:35:53
